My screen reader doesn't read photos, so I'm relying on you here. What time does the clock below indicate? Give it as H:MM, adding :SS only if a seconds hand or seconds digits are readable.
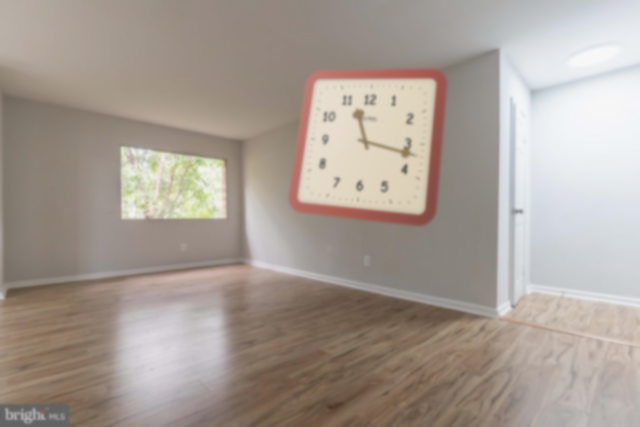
11:17
